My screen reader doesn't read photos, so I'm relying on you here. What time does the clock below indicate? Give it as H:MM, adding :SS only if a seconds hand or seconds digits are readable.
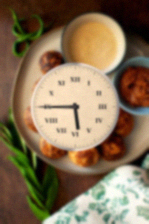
5:45
